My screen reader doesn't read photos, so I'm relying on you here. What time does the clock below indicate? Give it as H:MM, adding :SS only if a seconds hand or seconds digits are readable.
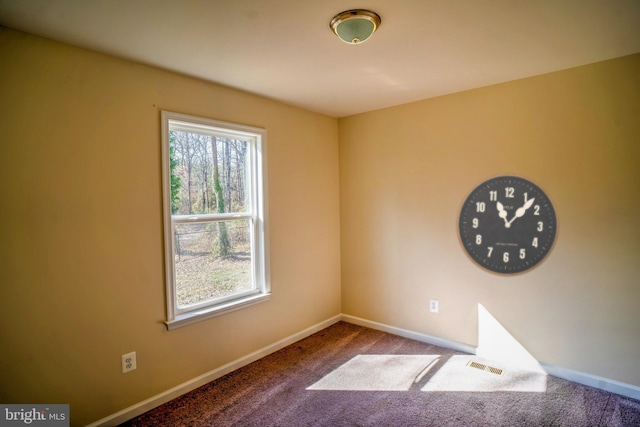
11:07
